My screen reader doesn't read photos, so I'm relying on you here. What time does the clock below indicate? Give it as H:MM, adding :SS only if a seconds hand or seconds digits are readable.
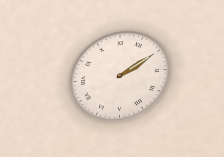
1:05
